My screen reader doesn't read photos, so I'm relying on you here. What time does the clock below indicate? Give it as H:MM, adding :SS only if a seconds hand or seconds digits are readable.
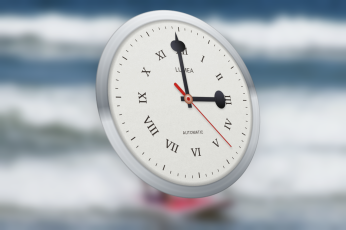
2:59:23
